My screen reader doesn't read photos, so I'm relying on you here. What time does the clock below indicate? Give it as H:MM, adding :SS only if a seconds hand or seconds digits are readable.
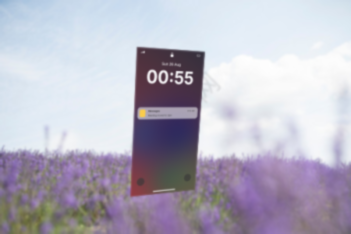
0:55
